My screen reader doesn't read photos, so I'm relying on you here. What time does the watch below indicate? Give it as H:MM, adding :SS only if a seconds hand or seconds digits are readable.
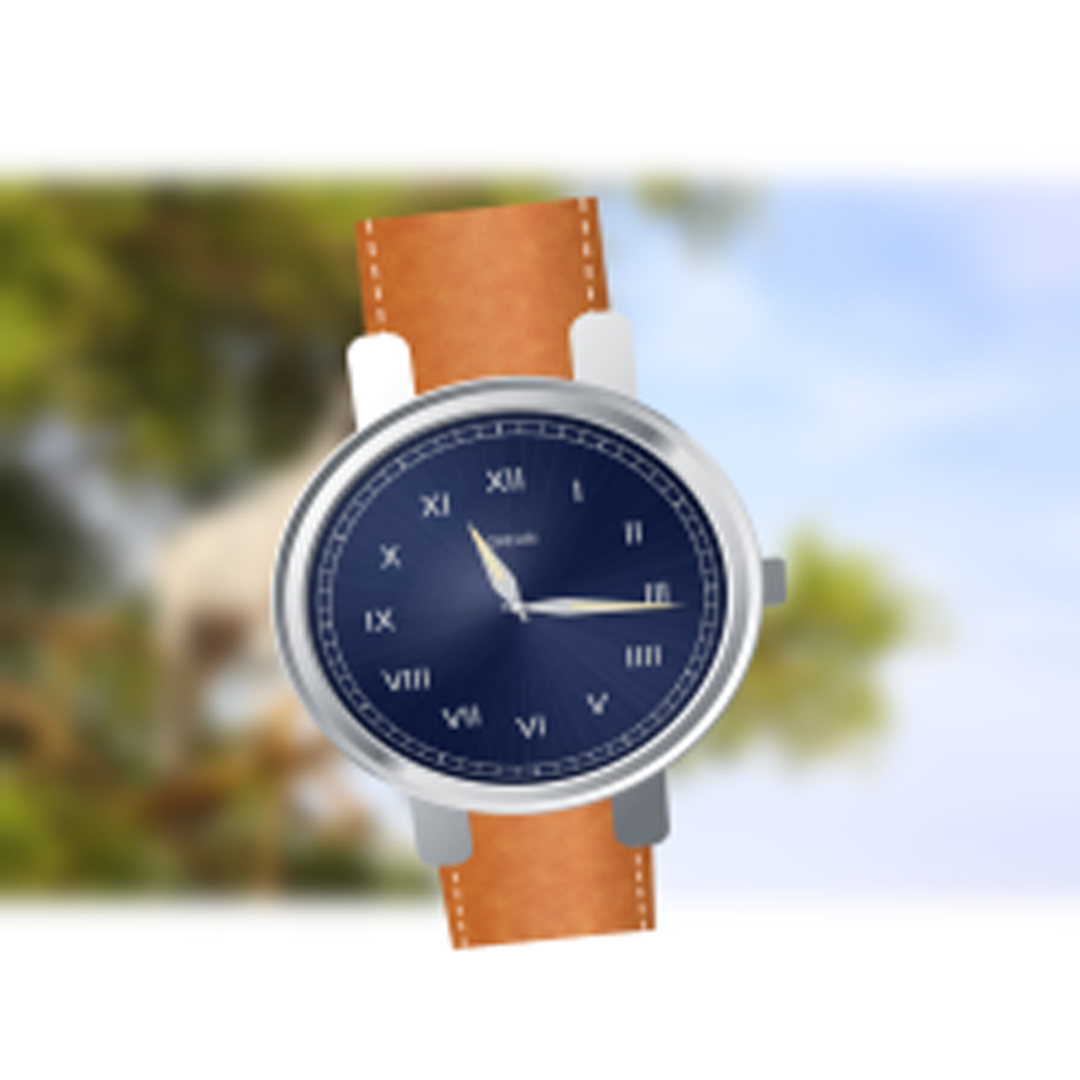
11:16
